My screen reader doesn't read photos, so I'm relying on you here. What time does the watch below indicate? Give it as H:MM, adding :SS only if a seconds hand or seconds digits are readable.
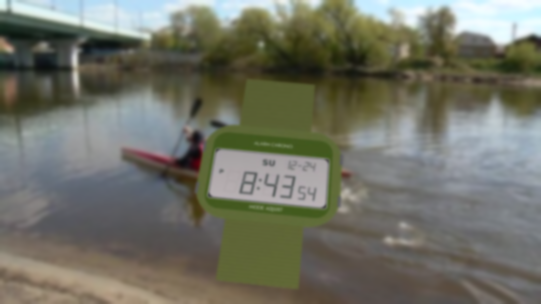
8:43:54
